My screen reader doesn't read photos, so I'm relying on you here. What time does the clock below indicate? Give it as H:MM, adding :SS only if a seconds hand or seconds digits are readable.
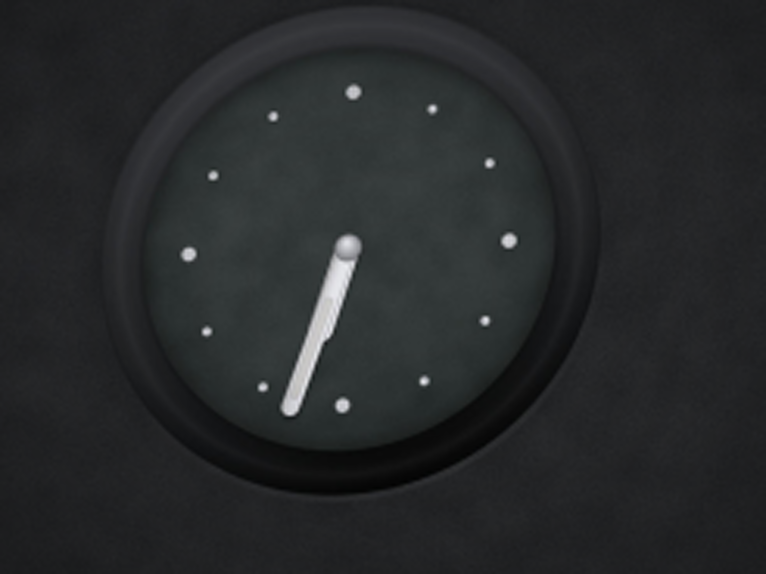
6:33
